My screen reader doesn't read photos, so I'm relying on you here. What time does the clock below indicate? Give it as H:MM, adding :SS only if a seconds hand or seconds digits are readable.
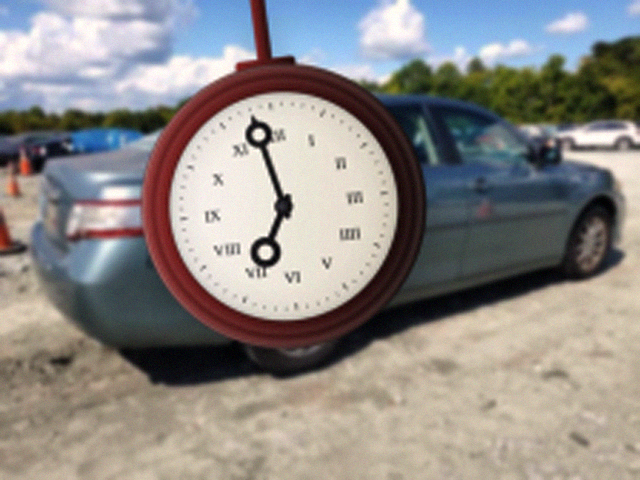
6:58
